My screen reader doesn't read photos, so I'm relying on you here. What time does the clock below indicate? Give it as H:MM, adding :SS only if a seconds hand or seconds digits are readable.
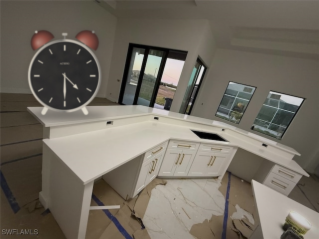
4:30
